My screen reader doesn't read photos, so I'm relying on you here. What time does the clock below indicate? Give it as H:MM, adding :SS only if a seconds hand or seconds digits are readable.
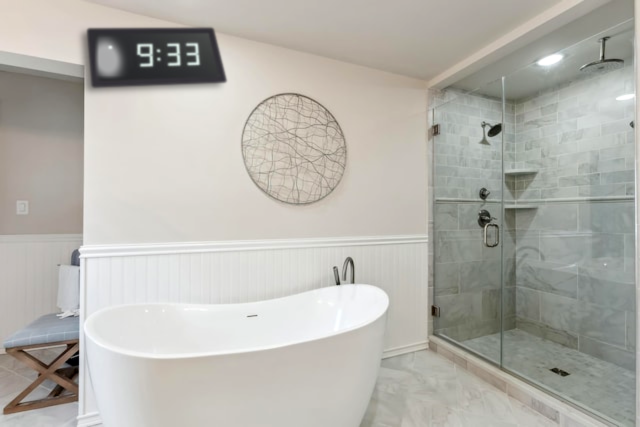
9:33
